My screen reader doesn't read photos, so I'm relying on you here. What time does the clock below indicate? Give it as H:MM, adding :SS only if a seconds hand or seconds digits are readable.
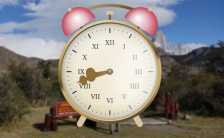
8:42
